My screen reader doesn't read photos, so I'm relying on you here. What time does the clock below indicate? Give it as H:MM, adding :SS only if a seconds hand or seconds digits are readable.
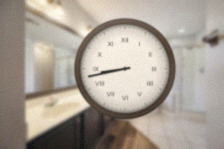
8:43
